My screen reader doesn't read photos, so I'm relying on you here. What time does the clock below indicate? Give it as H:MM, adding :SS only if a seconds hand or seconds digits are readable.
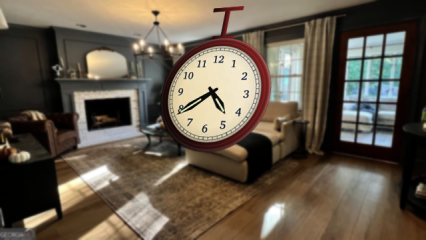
4:39
